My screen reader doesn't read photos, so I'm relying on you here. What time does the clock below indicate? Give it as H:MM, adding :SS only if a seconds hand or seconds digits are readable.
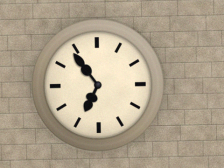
6:54
